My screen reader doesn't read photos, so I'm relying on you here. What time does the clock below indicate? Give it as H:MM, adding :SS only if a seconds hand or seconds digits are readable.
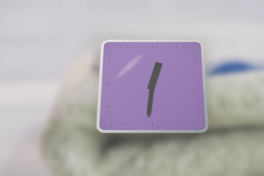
12:31
